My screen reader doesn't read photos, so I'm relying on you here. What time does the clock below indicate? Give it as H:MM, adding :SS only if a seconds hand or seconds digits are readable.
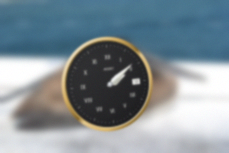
2:09
